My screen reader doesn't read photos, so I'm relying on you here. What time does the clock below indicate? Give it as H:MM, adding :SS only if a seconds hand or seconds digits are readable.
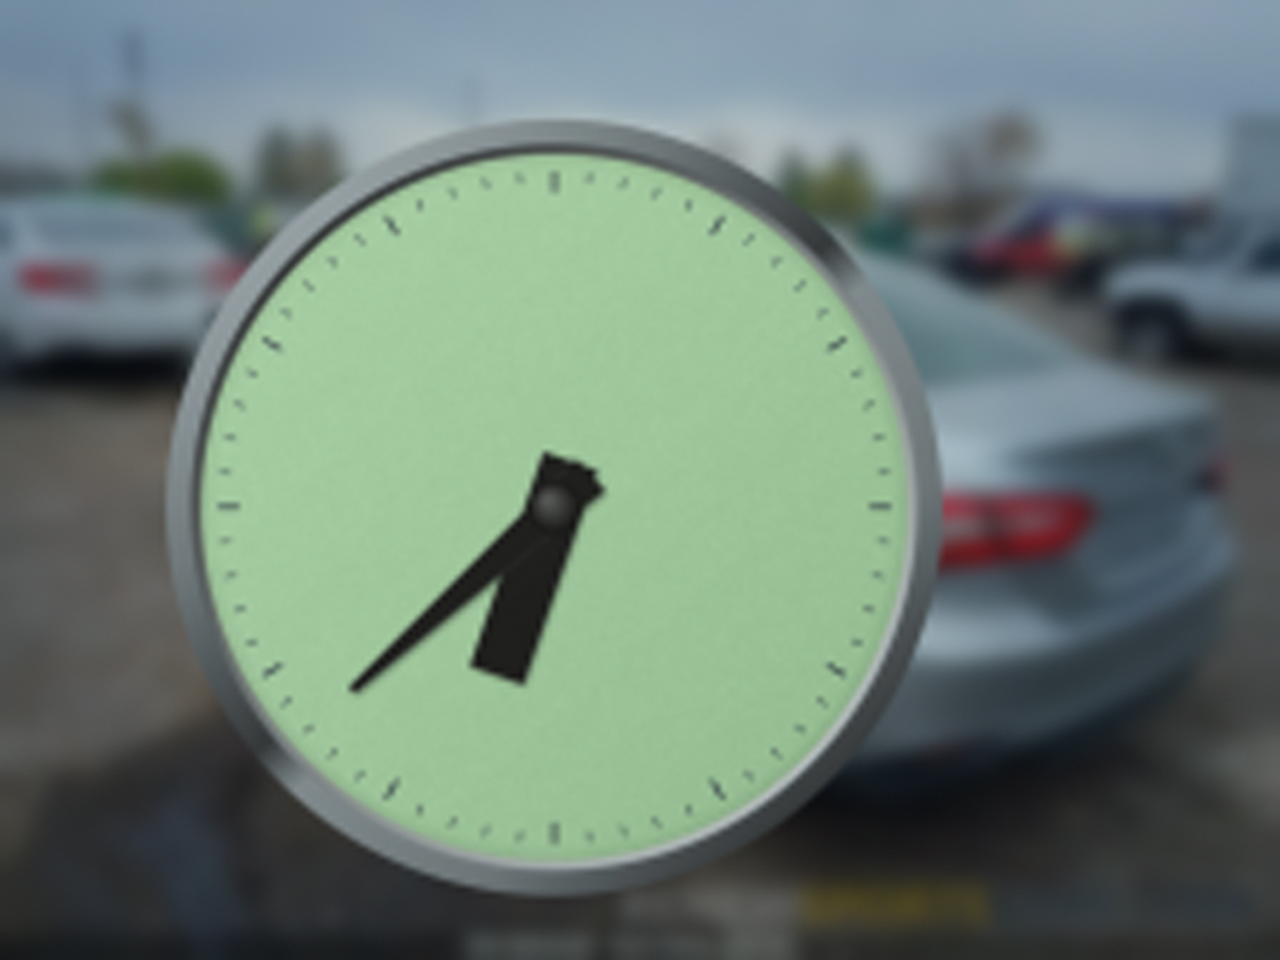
6:38
